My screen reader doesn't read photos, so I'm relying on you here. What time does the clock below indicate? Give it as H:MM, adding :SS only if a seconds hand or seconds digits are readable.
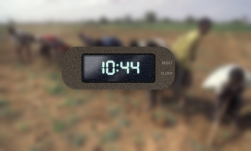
10:44
